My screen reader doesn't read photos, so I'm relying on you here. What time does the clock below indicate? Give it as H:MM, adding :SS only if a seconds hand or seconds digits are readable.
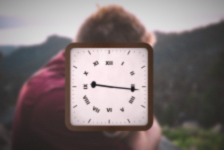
9:16
